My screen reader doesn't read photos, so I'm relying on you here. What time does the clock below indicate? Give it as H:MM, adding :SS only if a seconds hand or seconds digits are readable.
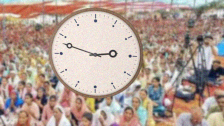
2:48
